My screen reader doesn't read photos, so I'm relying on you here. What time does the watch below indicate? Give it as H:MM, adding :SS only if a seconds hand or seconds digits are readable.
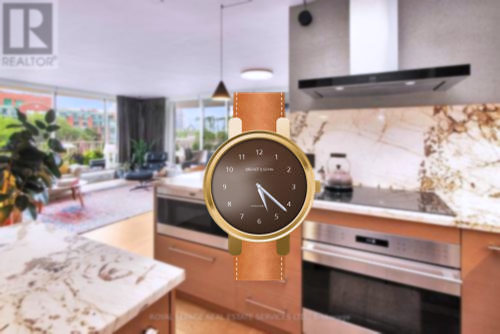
5:22
